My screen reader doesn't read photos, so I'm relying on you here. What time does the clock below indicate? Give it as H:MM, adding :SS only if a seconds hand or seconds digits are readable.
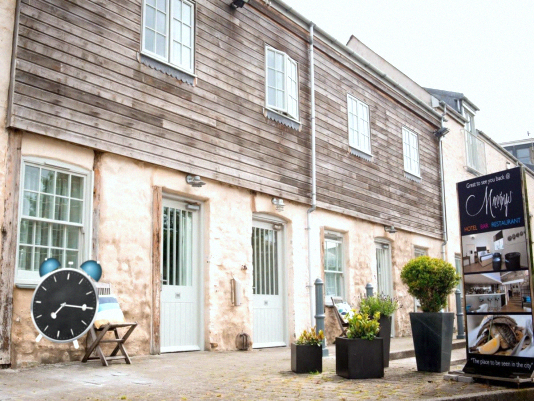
7:15
